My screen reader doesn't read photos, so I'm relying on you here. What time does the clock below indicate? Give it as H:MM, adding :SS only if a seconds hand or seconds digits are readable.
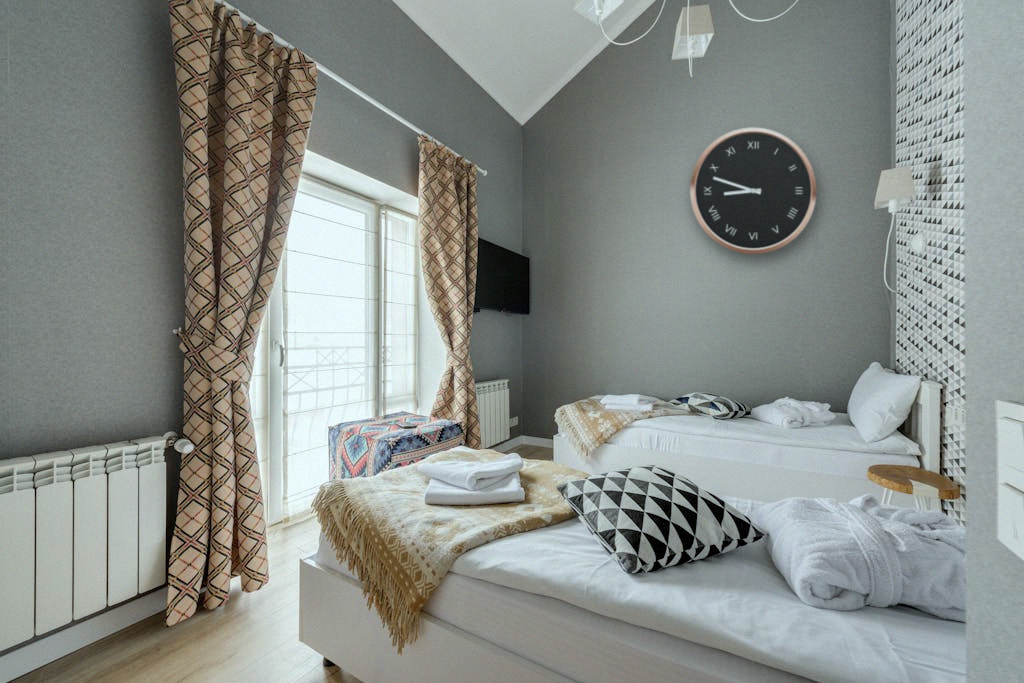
8:48
